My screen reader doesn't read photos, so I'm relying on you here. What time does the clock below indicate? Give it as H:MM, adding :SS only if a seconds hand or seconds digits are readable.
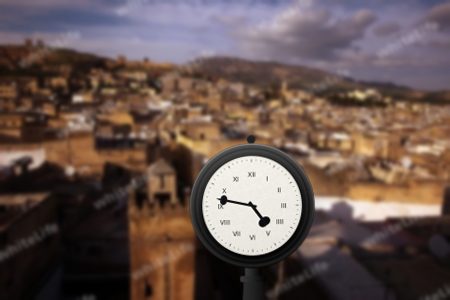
4:47
